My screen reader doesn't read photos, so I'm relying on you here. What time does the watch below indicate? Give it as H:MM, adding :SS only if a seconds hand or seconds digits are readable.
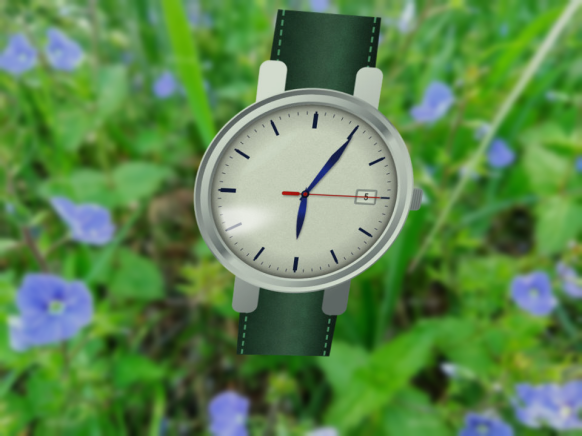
6:05:15
